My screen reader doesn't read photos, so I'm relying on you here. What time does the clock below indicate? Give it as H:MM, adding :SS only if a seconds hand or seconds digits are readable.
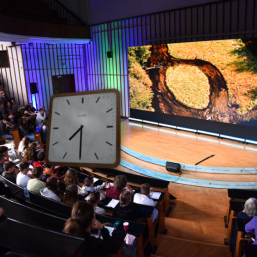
7:30
